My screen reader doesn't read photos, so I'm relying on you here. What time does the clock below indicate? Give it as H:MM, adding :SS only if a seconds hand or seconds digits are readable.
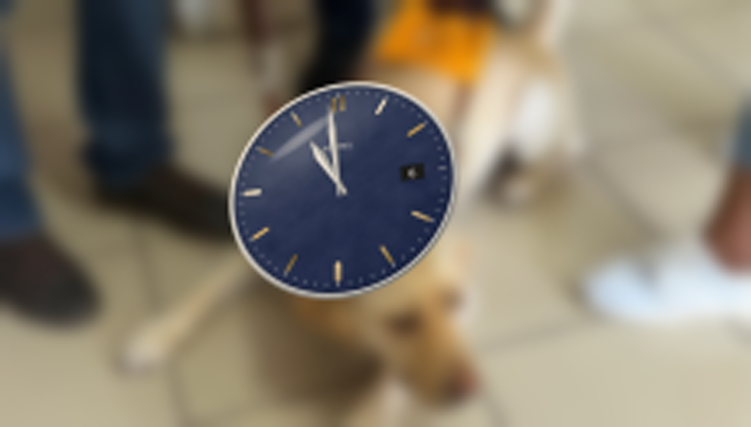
10:59
